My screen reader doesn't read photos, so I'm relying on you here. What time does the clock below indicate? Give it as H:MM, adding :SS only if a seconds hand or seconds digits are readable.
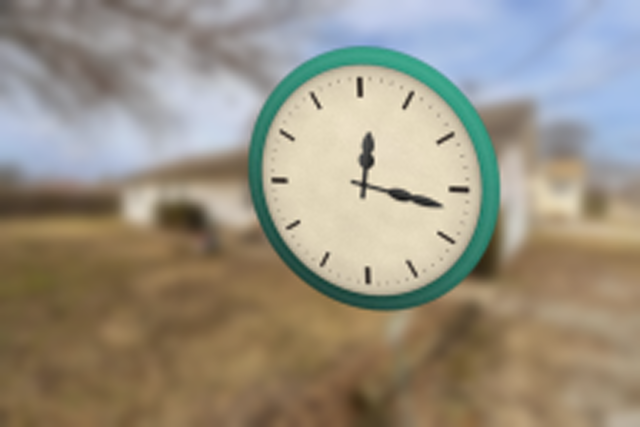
12:17
